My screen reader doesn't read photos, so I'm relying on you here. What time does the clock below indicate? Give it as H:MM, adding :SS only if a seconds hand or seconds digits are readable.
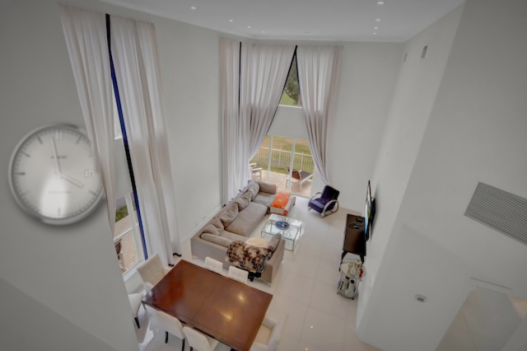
3:58
